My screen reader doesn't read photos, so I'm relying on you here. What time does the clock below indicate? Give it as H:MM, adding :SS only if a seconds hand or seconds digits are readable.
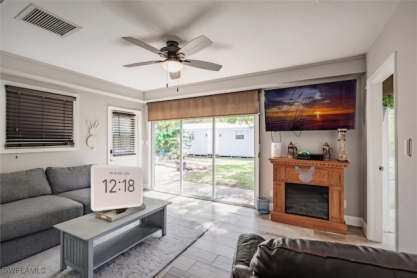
12:18
